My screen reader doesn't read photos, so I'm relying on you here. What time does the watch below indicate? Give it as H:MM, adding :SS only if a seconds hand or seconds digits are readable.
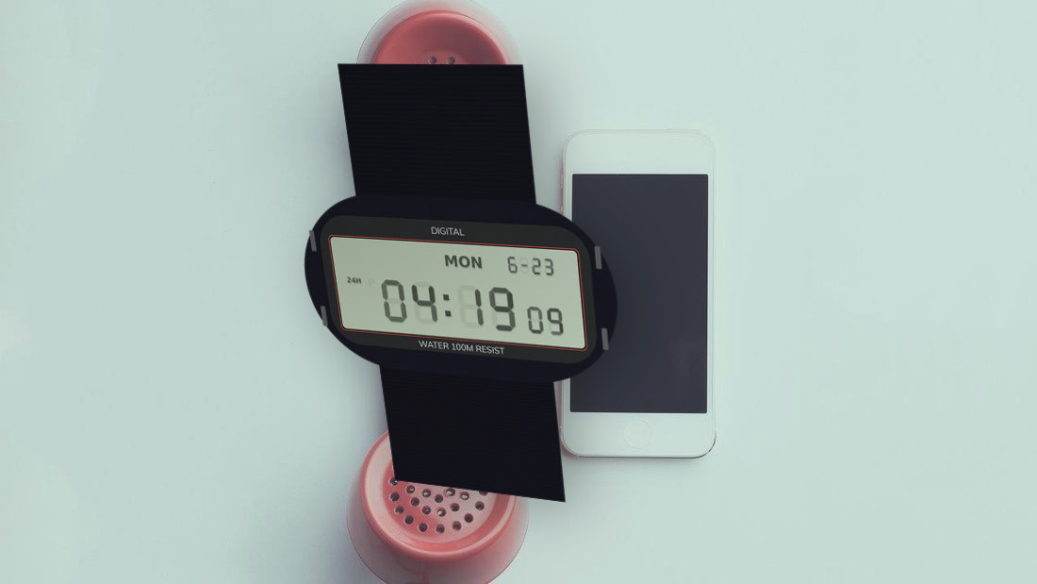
4:19:09
